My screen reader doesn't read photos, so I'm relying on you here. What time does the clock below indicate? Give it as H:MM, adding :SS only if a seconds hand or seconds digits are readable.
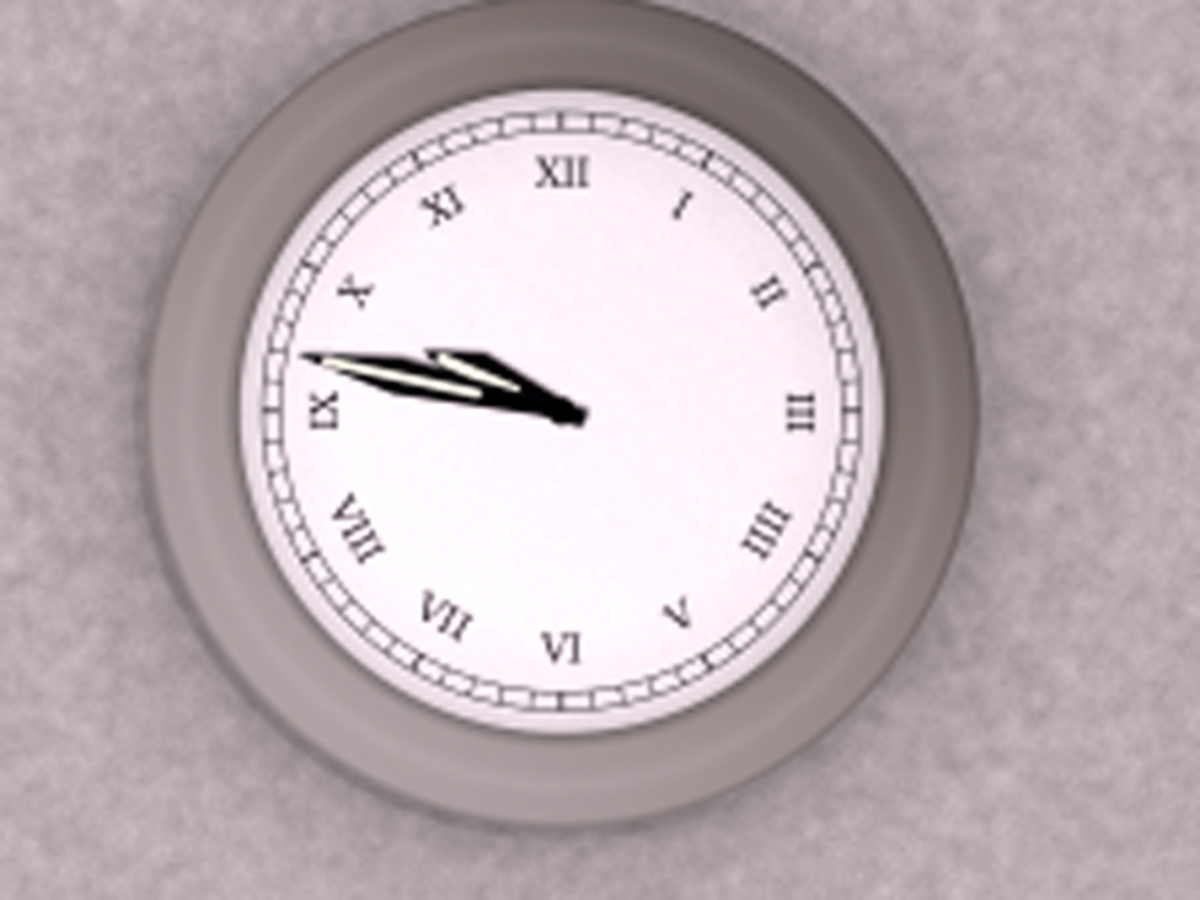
9:47
